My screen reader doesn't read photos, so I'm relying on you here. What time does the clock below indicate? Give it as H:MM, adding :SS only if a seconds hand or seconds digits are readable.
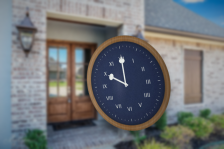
10:00
